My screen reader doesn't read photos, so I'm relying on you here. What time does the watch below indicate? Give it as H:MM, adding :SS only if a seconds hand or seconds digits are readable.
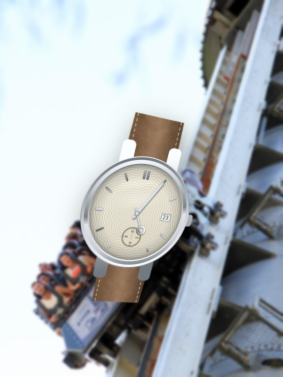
5:05
